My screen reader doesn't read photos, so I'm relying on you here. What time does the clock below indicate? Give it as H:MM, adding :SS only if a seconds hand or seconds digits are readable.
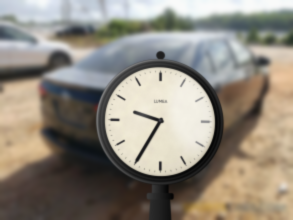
9:35
